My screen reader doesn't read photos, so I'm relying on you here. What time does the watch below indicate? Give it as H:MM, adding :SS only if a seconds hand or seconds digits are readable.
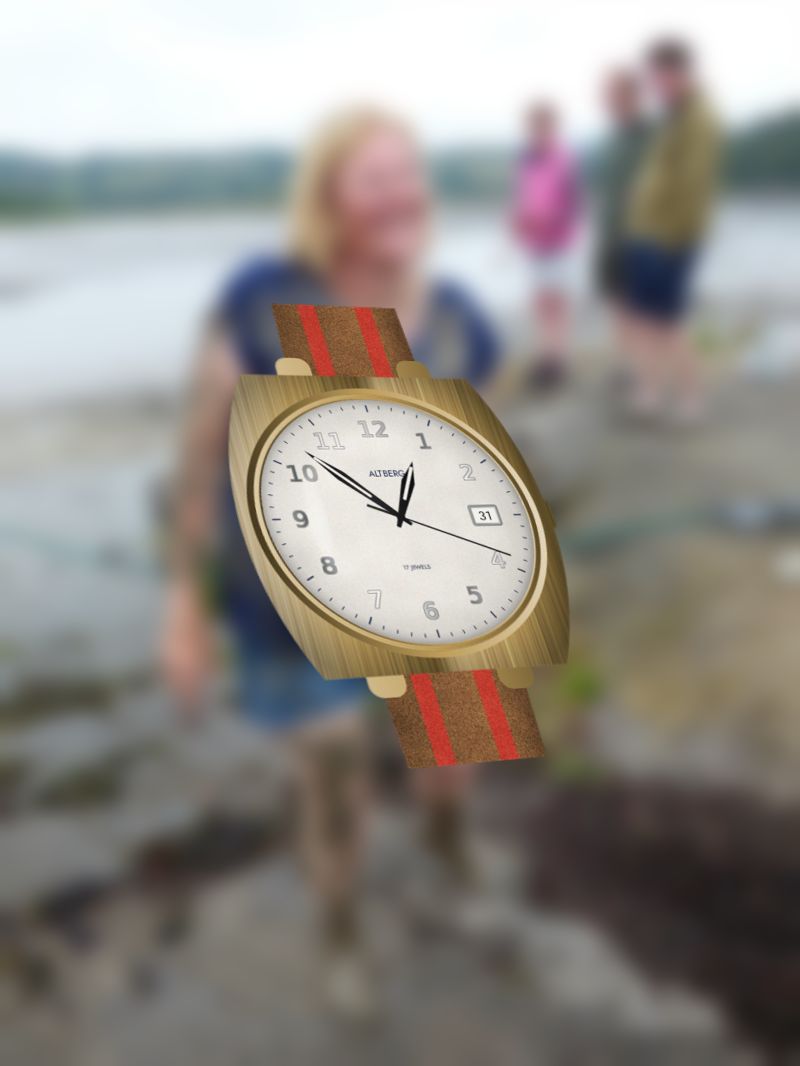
12:52:19
